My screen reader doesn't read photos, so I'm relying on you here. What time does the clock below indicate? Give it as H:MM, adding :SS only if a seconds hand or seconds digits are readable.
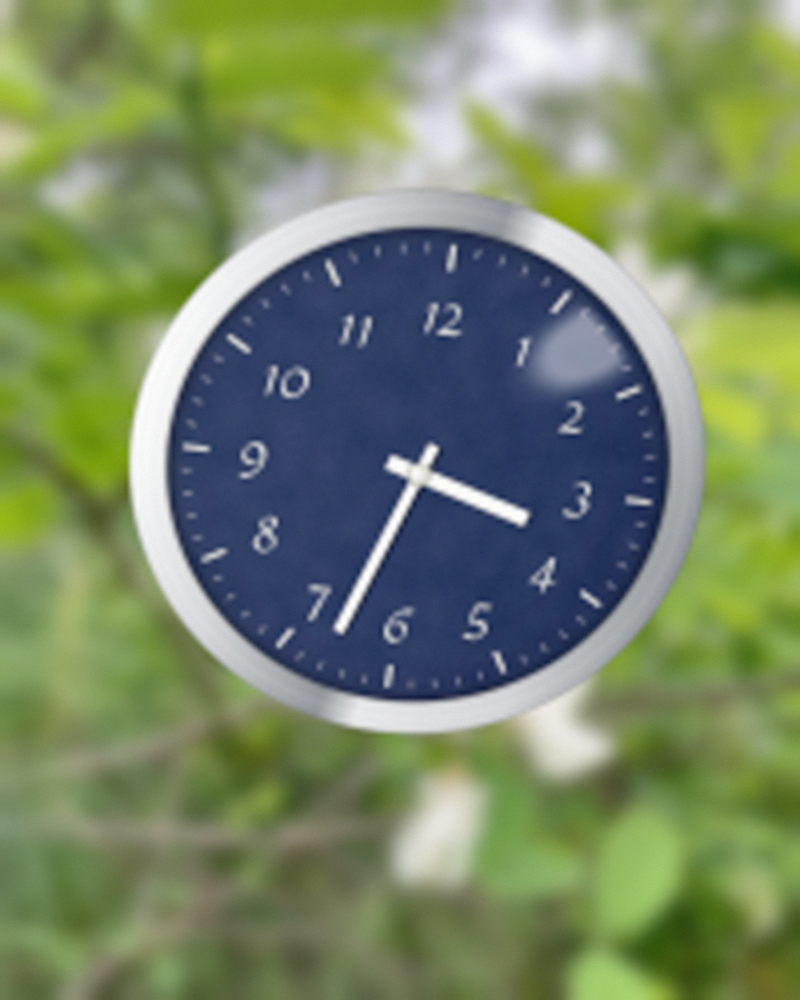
3:33
